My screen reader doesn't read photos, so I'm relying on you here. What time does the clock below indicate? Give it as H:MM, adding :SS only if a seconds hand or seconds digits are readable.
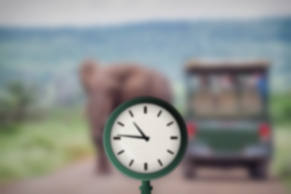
10:46
